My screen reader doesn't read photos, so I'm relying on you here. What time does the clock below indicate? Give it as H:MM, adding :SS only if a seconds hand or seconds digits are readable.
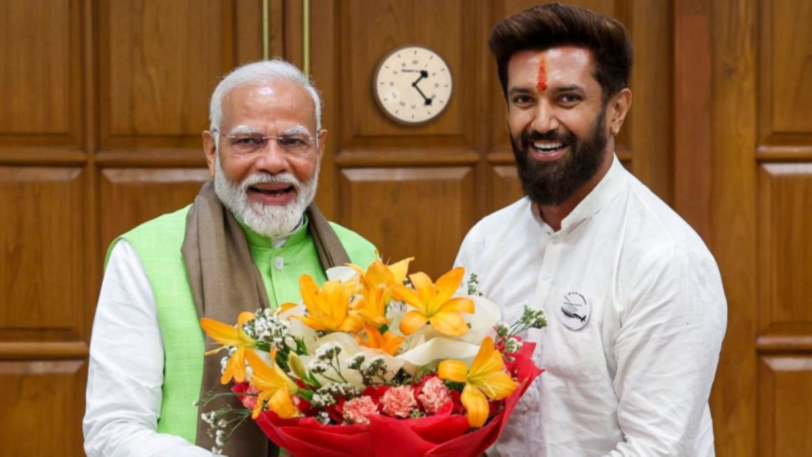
1:23
